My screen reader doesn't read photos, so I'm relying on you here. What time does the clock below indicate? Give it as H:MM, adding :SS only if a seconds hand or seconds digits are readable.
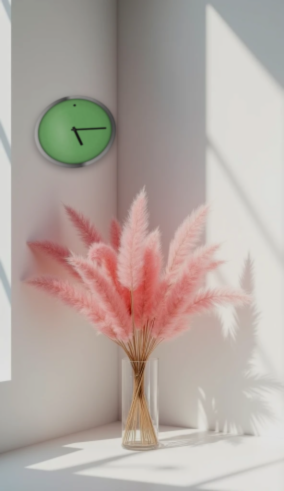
5:15
